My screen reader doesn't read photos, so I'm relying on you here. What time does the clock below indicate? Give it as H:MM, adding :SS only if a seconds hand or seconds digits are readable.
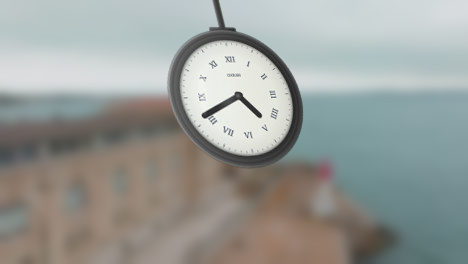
4:41
